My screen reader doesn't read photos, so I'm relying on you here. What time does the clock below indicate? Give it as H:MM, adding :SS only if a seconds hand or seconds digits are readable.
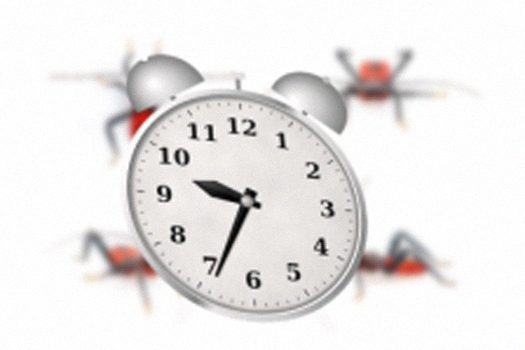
9:34
